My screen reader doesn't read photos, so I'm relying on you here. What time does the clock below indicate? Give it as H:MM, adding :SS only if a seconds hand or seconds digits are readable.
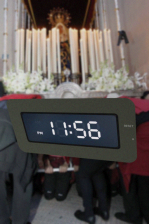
11:56
